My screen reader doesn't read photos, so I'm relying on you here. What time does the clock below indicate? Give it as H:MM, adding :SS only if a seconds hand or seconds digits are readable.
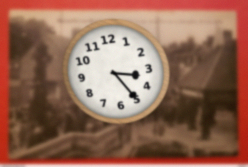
3:25
